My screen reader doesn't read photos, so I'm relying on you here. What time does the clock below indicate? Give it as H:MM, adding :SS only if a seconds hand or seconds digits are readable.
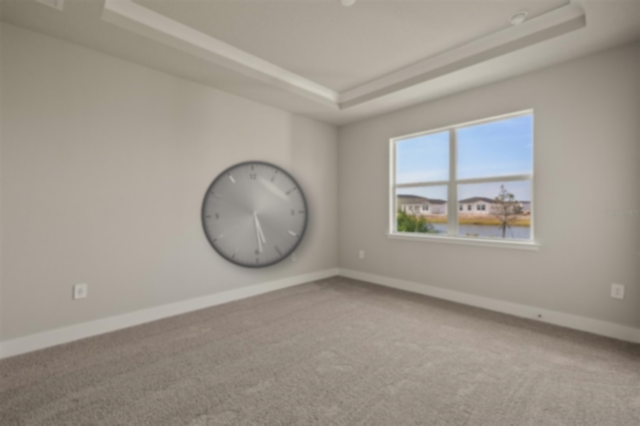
5:29
